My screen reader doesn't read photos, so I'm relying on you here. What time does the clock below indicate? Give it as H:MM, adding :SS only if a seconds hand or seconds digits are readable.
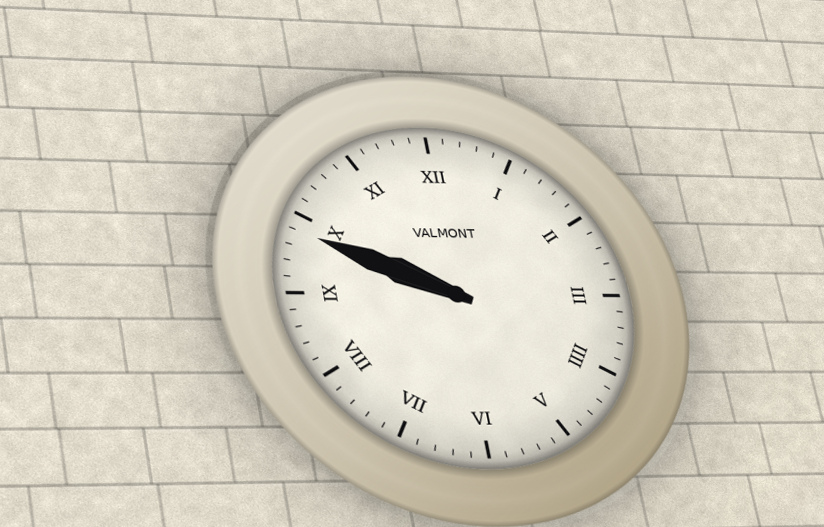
9:49
